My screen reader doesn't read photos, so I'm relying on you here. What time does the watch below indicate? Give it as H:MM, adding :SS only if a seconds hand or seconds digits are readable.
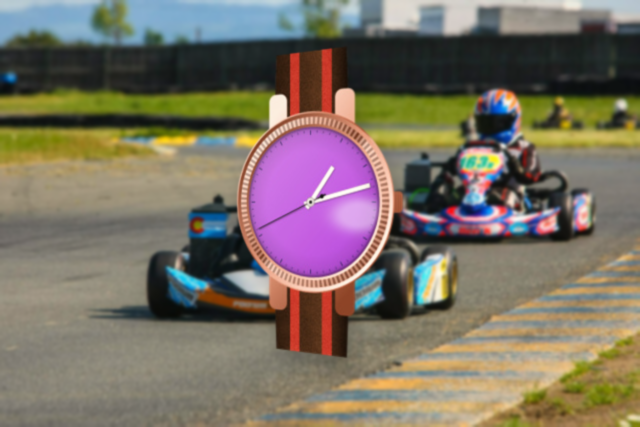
1:12:41
